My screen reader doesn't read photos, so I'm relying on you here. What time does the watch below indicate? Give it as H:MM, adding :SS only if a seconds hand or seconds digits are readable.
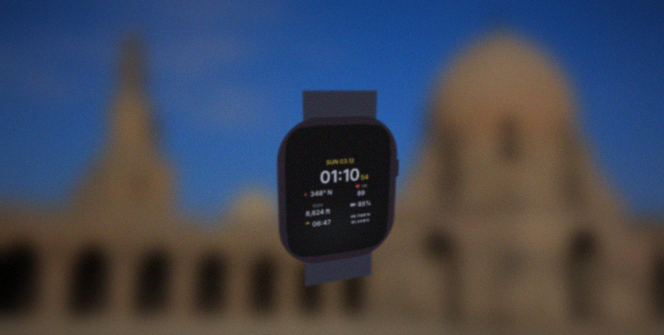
1:10
